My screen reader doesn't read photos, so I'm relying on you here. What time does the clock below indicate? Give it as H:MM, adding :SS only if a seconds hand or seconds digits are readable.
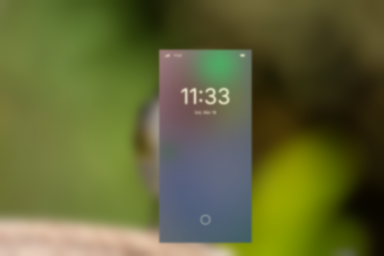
11:33
